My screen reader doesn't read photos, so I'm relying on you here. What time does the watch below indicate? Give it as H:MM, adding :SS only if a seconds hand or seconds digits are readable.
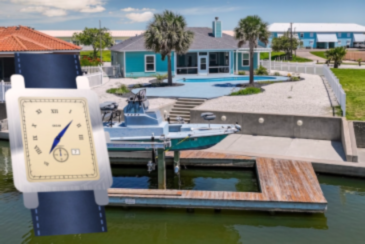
7:07
